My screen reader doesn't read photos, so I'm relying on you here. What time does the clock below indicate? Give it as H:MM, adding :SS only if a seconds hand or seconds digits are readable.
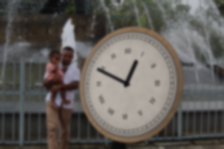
12:49
